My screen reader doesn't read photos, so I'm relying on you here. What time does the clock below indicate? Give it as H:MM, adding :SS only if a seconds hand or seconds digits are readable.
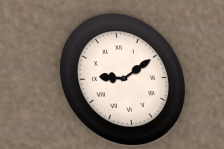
9:10
